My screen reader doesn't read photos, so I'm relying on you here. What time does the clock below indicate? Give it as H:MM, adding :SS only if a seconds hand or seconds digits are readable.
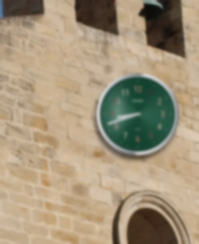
8:42
